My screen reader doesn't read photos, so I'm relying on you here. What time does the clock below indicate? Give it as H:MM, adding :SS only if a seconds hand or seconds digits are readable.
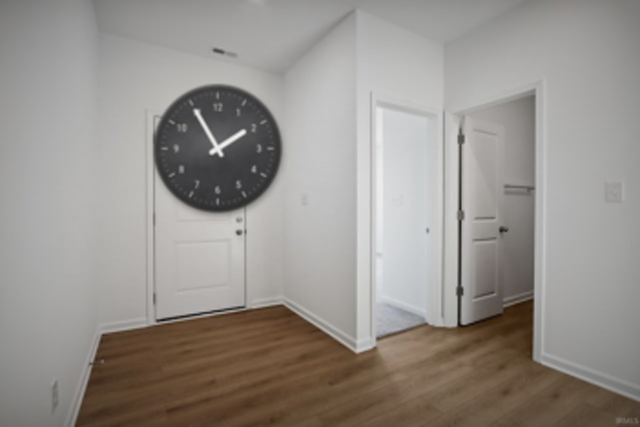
1:55
